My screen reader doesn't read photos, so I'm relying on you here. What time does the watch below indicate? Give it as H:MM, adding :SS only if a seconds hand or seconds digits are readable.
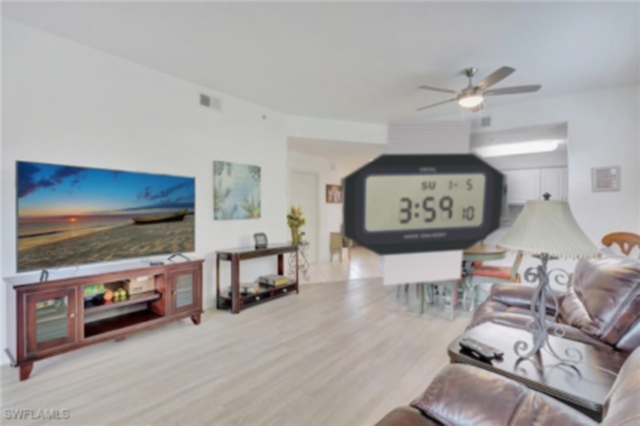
3:59:10
